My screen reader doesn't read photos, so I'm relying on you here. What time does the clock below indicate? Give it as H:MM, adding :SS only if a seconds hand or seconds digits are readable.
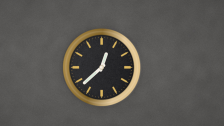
12:38
